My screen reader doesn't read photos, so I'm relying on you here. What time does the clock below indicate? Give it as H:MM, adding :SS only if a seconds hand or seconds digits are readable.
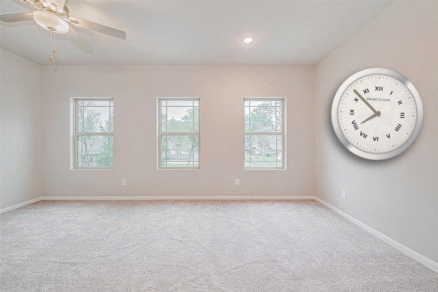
7:52
